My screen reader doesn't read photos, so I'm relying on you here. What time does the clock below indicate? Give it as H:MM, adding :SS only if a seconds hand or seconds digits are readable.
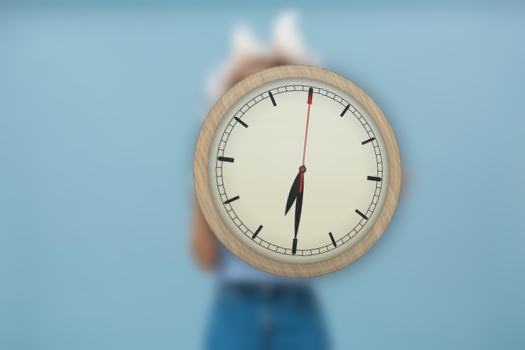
6:30:00
